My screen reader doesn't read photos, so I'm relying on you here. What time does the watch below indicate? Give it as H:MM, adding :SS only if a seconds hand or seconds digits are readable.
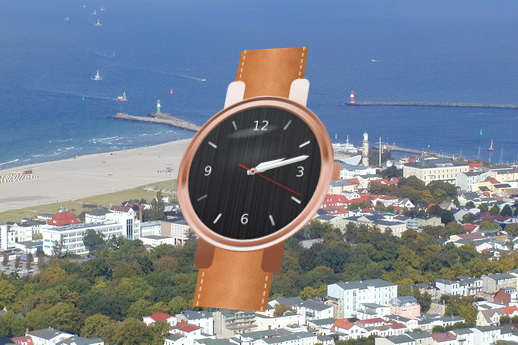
2:12:19
